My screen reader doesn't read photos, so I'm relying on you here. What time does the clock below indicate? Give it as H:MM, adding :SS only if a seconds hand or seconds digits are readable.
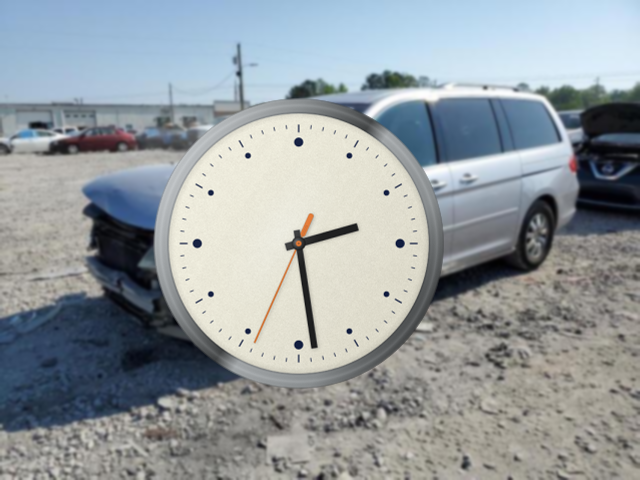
2:28:34
